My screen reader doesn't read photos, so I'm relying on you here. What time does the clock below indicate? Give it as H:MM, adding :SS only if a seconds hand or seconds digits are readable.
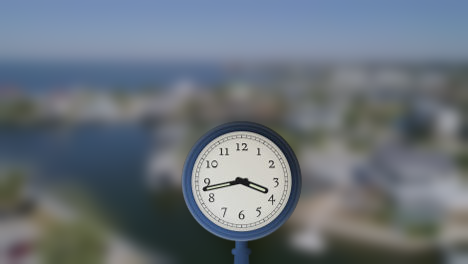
3:43
